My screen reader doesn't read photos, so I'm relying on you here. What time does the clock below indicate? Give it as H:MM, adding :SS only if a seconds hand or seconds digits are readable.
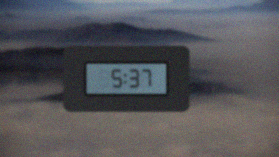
5:37
